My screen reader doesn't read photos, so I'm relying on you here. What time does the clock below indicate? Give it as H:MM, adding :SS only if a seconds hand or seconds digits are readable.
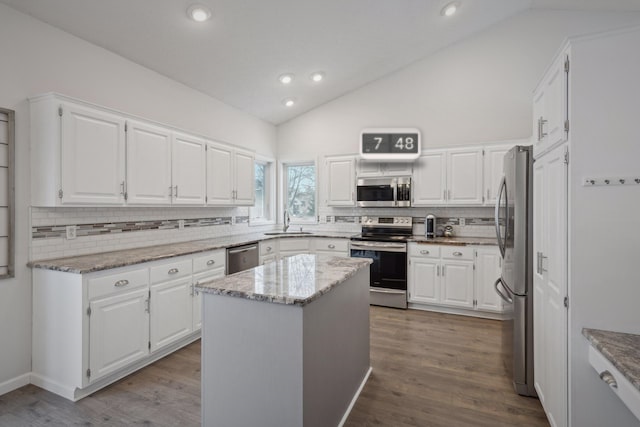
7:48
